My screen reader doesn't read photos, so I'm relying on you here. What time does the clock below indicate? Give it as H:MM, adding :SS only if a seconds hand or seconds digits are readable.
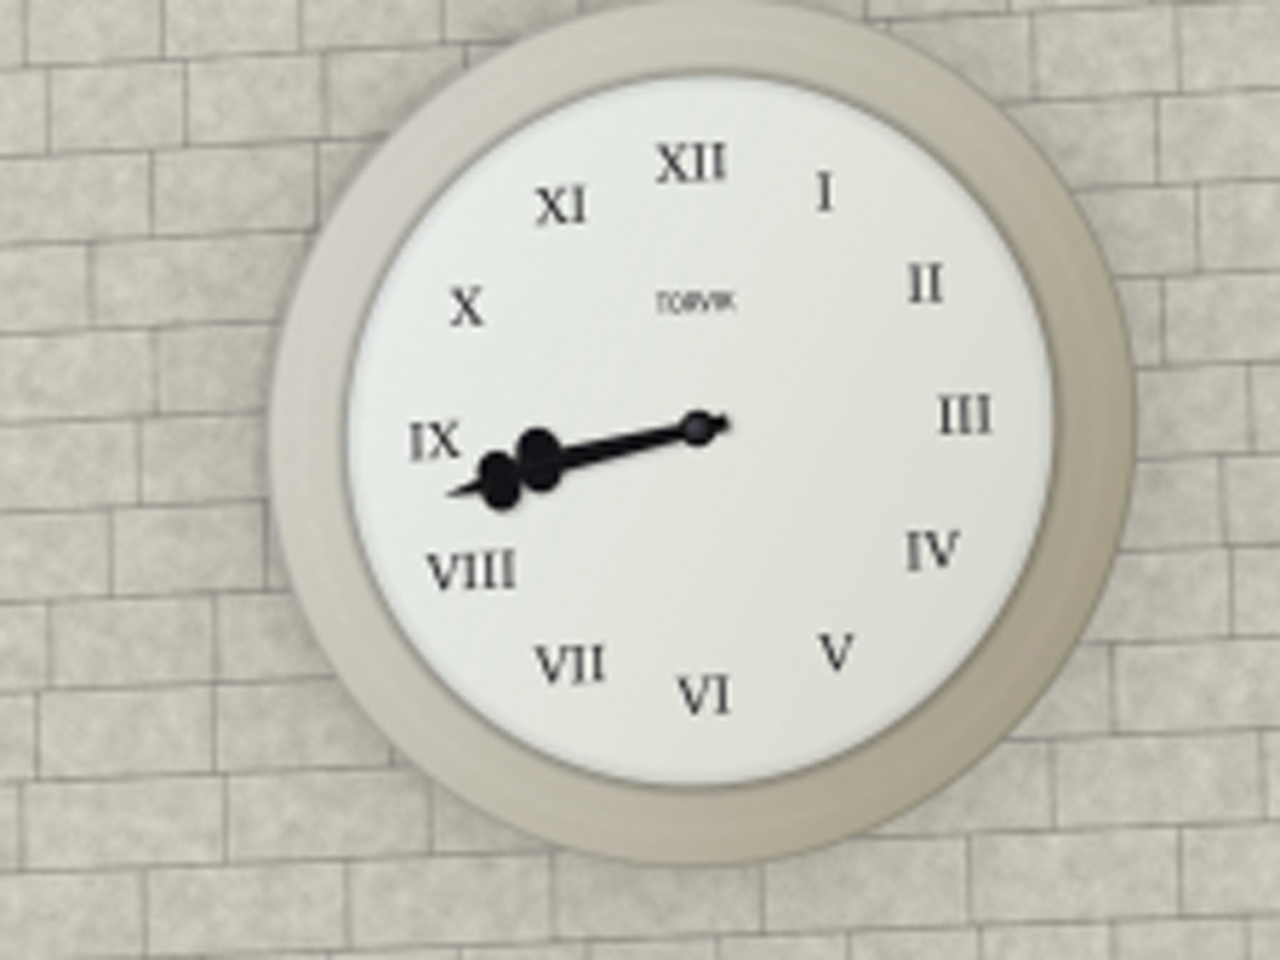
8:43
